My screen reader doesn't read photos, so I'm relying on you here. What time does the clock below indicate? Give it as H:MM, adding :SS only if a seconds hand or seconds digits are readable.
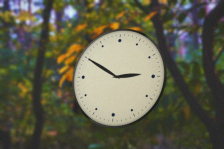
2:50
